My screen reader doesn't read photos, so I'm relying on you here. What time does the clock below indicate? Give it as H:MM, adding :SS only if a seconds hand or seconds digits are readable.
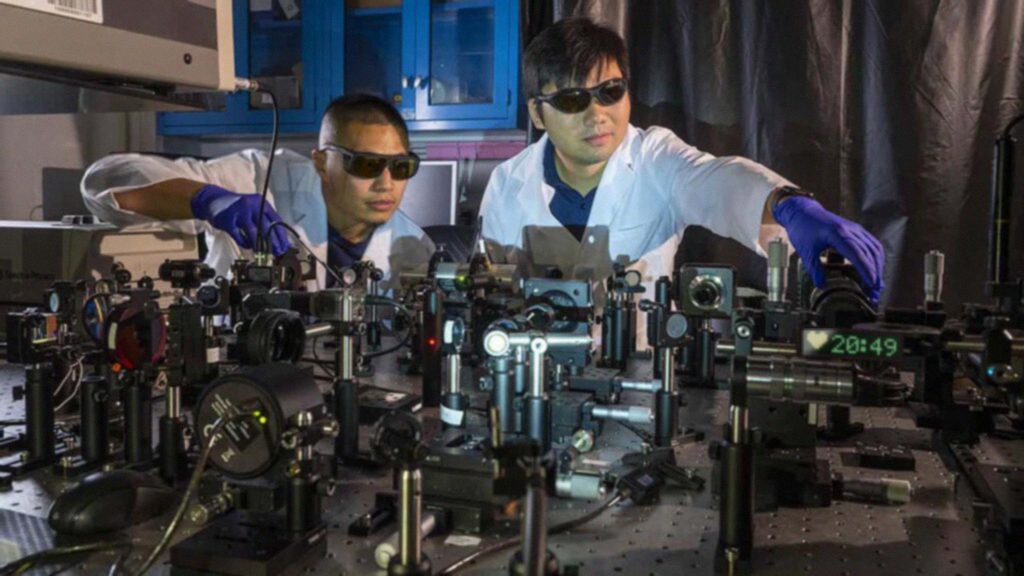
20:49
